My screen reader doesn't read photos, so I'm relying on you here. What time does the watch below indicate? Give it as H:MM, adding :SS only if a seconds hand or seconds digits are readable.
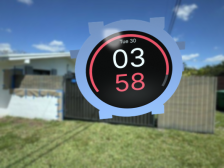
3:58
